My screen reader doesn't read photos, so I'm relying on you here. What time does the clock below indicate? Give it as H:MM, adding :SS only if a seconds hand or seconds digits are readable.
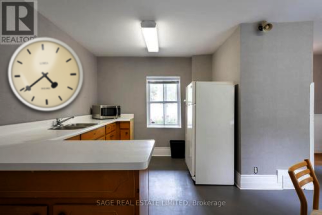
4:39
